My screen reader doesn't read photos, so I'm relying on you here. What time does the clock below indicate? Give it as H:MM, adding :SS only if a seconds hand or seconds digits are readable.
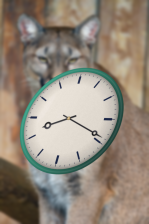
8:19
